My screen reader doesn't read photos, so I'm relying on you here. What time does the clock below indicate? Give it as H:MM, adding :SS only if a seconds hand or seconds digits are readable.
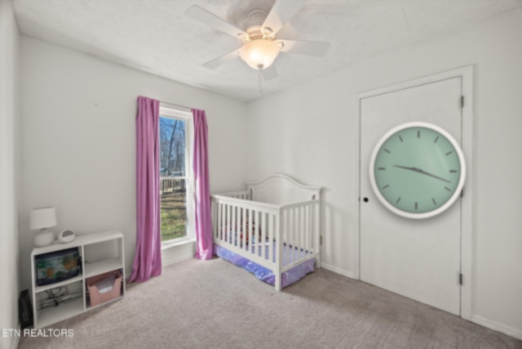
9:18
